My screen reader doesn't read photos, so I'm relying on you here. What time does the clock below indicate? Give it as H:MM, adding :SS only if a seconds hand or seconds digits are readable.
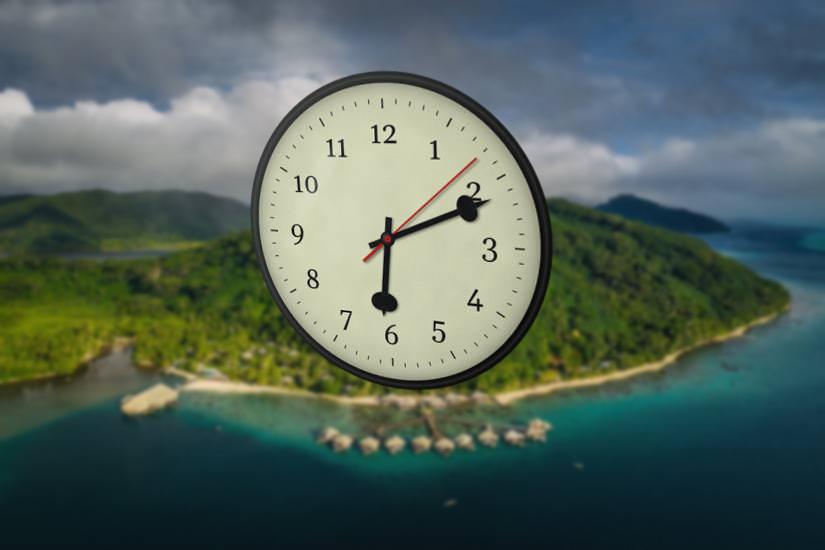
6:11:08
